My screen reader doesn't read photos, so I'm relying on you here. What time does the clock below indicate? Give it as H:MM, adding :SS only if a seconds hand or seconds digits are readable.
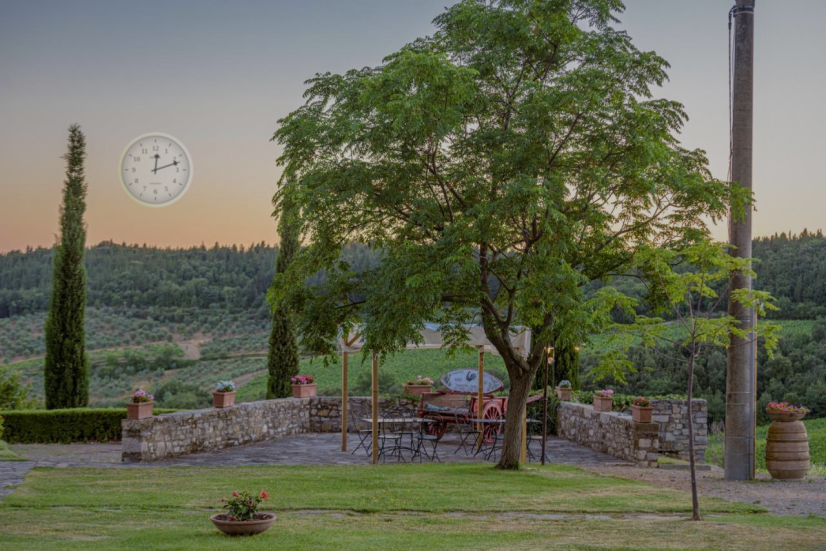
12:12
